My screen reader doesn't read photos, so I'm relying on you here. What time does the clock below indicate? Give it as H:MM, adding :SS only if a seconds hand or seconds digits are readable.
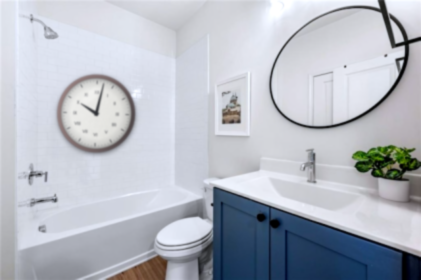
10:02
